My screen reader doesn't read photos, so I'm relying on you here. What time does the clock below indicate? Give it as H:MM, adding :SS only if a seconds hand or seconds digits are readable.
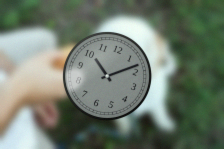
10:08
